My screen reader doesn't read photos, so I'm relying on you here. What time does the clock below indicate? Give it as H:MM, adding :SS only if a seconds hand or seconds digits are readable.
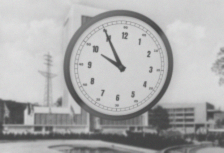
9:55
